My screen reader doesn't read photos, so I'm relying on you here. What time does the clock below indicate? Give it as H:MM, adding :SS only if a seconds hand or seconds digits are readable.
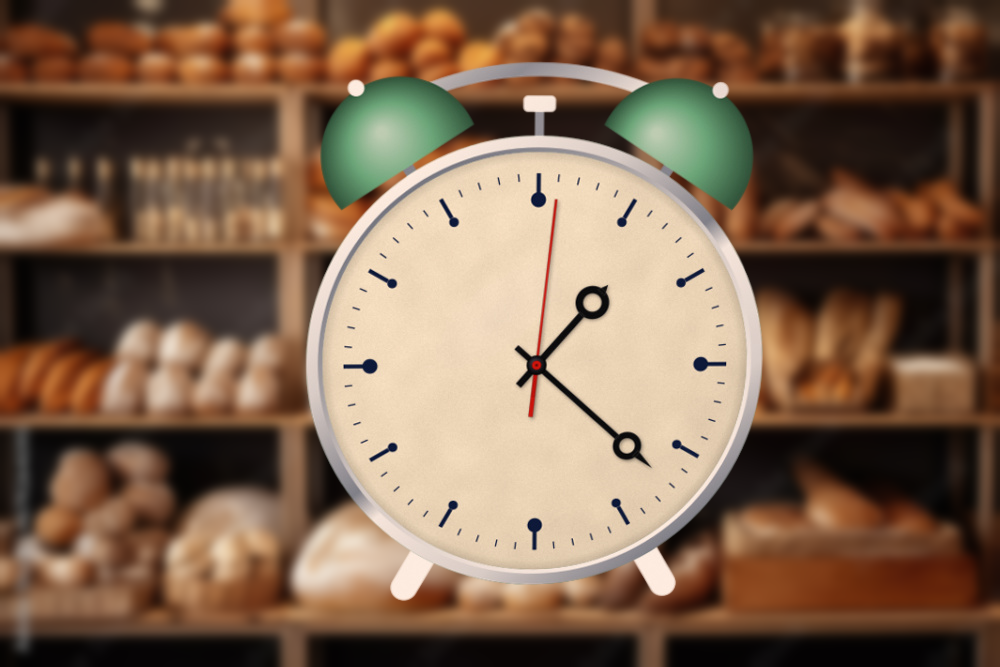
1:22:01
